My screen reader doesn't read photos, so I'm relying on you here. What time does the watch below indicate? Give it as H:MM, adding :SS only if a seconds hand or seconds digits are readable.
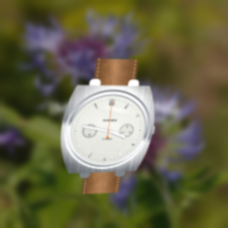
3:47
